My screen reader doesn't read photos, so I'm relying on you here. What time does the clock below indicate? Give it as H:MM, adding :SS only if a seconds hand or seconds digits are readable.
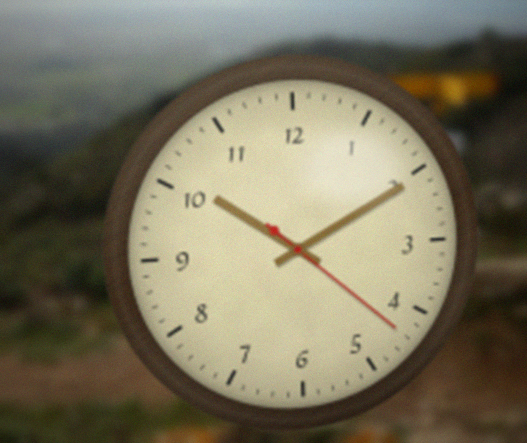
10:10:22
